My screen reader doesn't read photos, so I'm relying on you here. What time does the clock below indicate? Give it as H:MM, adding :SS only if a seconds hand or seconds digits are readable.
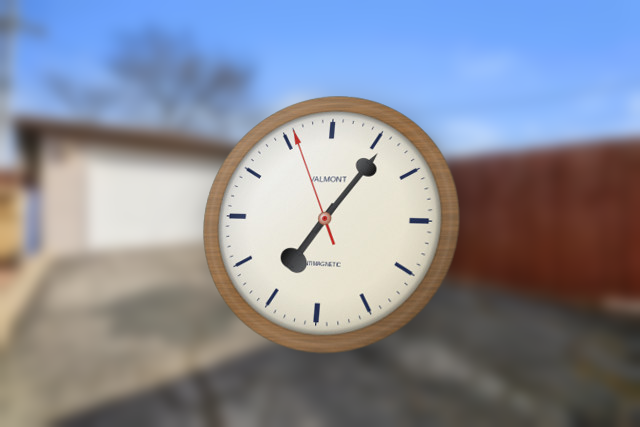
7:05:56
